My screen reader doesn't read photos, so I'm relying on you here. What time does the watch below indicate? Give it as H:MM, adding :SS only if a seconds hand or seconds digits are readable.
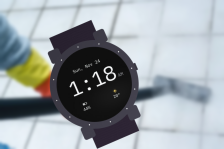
1:18
